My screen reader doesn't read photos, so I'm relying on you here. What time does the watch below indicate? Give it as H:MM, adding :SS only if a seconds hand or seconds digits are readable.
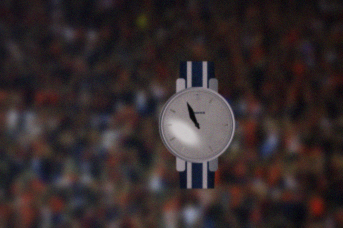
10:56
